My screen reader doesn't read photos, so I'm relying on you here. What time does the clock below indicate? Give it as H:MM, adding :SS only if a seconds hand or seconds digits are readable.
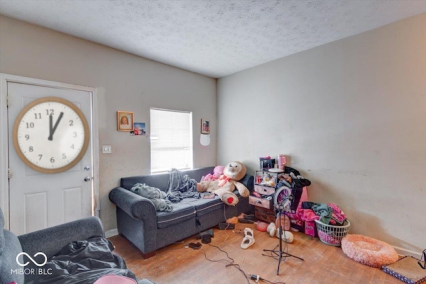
12:05
